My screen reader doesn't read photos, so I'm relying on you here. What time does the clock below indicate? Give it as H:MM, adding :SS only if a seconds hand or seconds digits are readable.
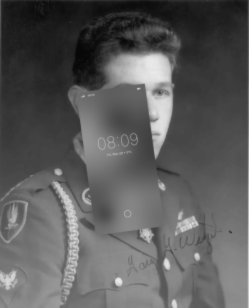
8:09
